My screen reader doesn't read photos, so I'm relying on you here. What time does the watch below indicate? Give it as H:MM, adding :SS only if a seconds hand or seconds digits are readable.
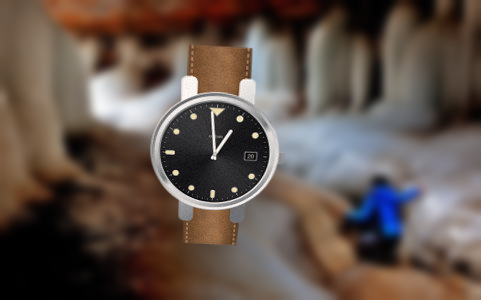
12:59
